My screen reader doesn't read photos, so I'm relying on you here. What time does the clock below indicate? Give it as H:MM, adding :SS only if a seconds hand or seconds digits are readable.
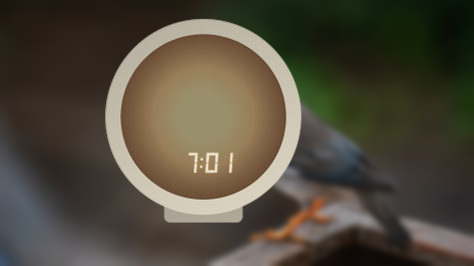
7:01
